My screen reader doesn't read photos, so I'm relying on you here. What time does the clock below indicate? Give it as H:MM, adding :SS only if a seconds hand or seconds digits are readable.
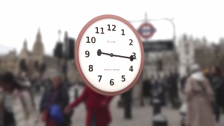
9:16
